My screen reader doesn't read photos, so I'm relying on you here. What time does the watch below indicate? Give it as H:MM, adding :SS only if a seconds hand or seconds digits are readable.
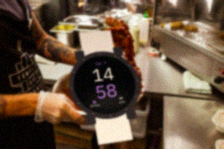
14:58
